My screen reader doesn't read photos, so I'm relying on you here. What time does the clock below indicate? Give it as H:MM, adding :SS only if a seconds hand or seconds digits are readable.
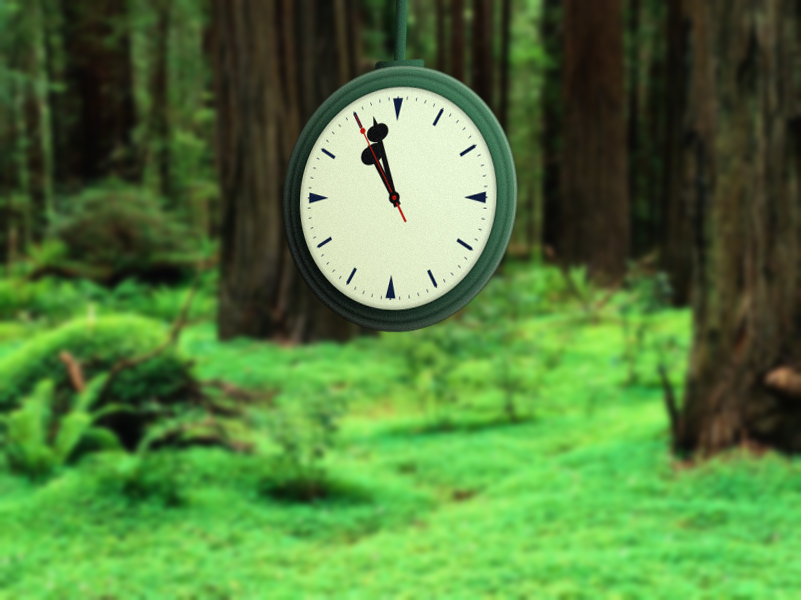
10:56:55
